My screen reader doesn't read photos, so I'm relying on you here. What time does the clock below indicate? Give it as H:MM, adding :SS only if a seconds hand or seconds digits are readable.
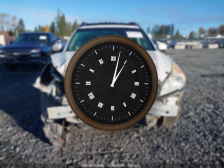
1:02
